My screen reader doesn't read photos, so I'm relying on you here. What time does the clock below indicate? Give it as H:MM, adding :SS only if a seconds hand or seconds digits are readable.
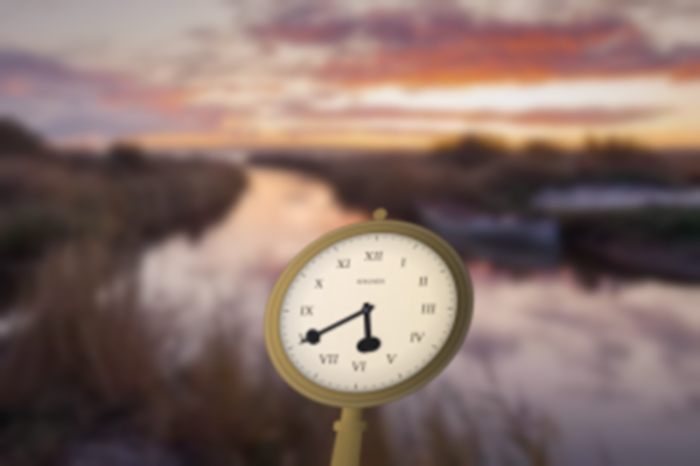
5:40
